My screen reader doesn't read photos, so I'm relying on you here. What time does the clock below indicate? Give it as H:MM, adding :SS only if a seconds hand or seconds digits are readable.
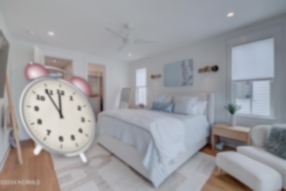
11:54
